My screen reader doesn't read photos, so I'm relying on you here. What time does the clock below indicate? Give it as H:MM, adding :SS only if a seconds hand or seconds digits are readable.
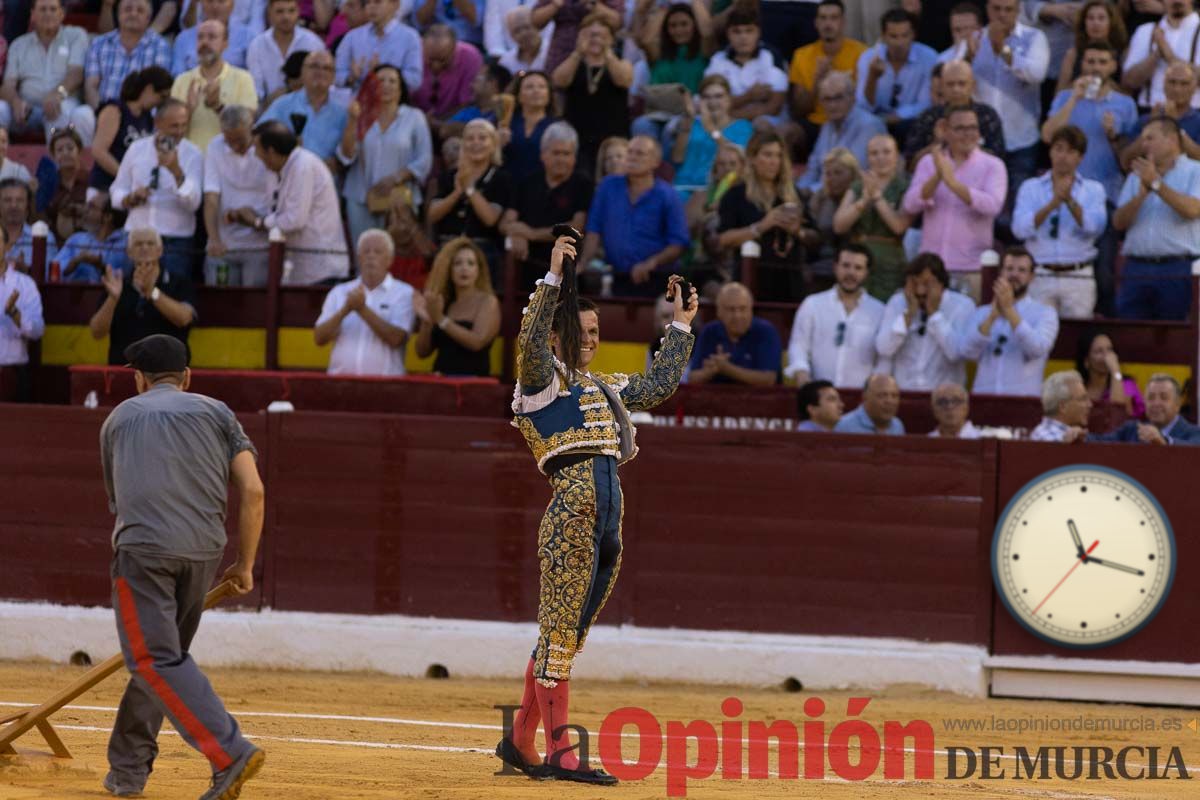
11:17:37
